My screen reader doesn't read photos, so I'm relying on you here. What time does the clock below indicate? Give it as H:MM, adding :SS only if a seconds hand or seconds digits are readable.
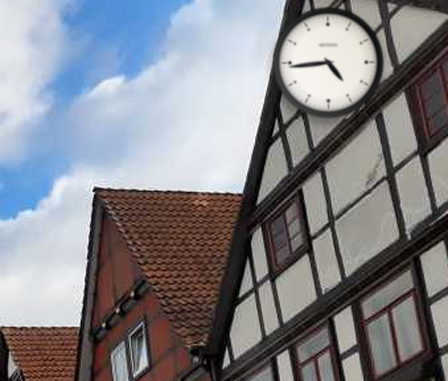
4:44
